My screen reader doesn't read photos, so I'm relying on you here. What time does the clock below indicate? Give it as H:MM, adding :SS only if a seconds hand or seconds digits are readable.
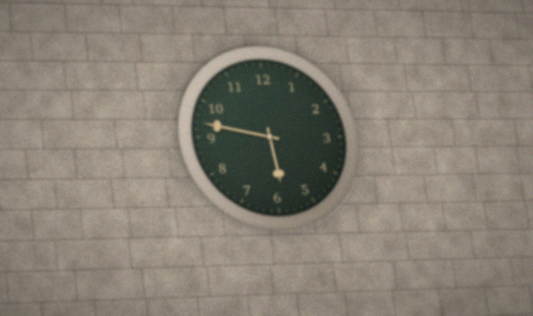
5:47
